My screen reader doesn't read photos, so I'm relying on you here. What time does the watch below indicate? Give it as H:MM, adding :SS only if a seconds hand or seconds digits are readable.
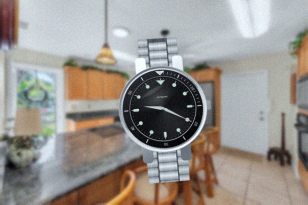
9:20
